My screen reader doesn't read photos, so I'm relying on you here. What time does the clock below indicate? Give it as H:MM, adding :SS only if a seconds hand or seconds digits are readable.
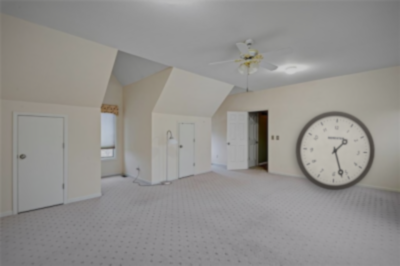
1:27
